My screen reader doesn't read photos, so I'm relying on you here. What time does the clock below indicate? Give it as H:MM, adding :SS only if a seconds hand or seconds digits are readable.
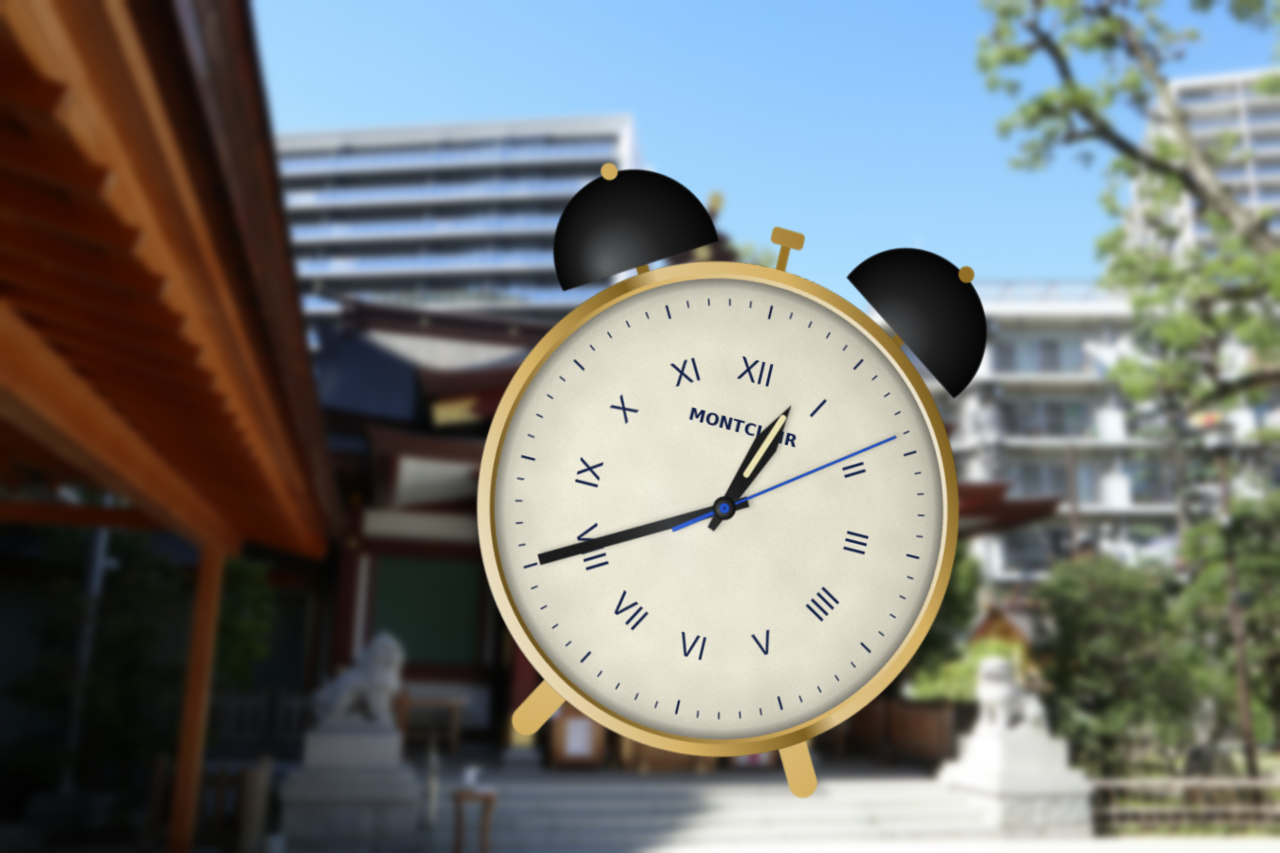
12:40:09
